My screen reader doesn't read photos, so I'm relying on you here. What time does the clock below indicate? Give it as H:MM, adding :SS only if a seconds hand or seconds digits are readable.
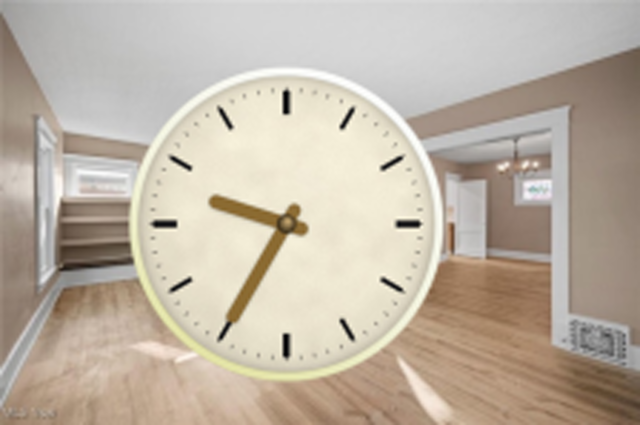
9:35
